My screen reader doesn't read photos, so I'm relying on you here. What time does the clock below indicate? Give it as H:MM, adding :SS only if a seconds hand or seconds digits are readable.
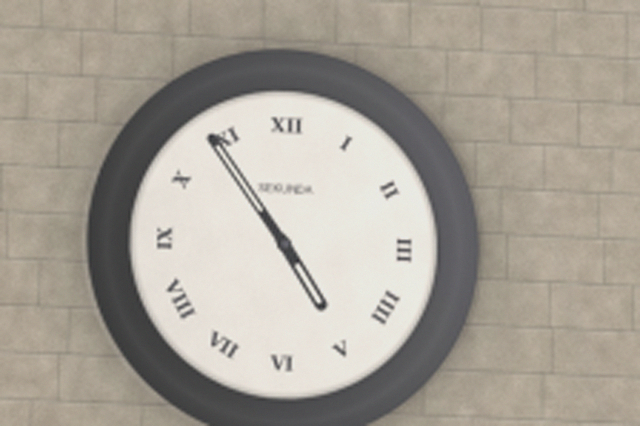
4:54
